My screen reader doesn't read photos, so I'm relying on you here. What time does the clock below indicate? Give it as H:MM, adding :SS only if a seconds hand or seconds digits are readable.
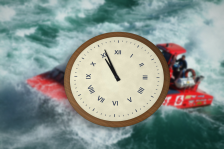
10:56
